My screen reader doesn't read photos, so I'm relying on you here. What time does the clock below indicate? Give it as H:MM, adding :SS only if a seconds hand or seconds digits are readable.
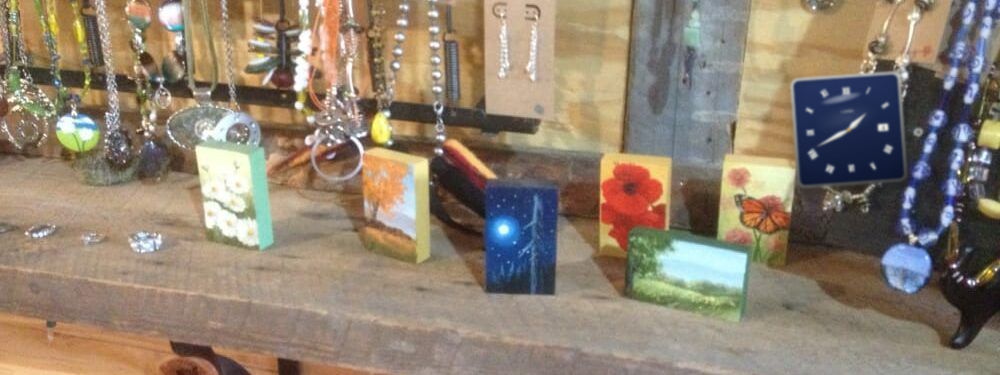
1:41
